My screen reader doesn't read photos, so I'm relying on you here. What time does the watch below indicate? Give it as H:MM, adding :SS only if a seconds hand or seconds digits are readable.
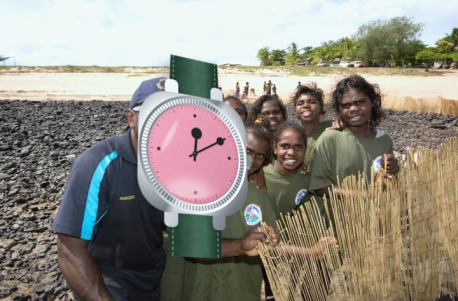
12:10
